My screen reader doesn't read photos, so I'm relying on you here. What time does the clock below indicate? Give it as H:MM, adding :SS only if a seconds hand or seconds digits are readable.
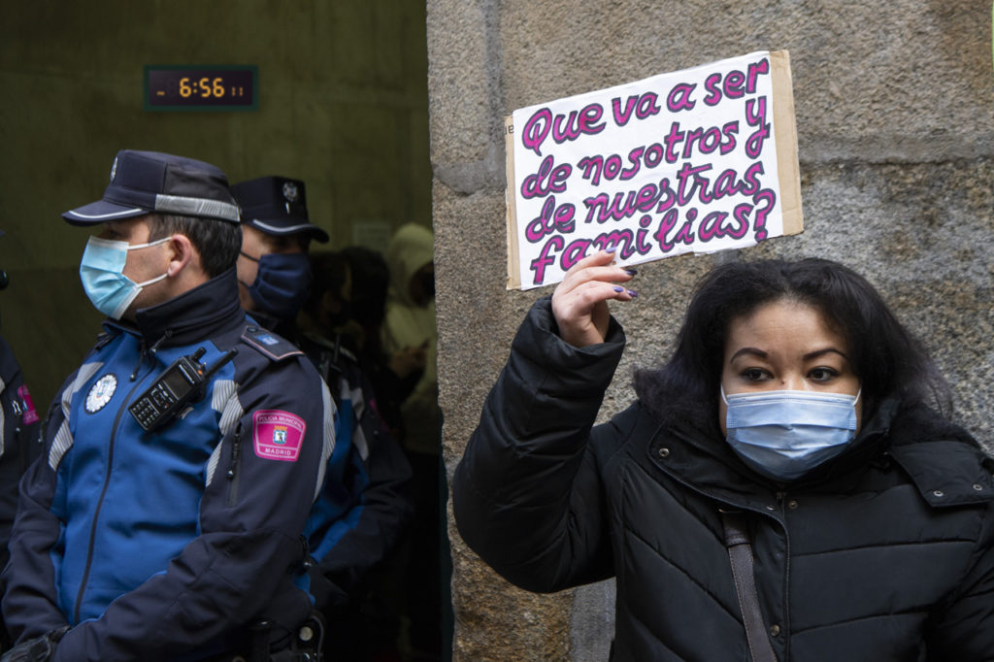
6:56
